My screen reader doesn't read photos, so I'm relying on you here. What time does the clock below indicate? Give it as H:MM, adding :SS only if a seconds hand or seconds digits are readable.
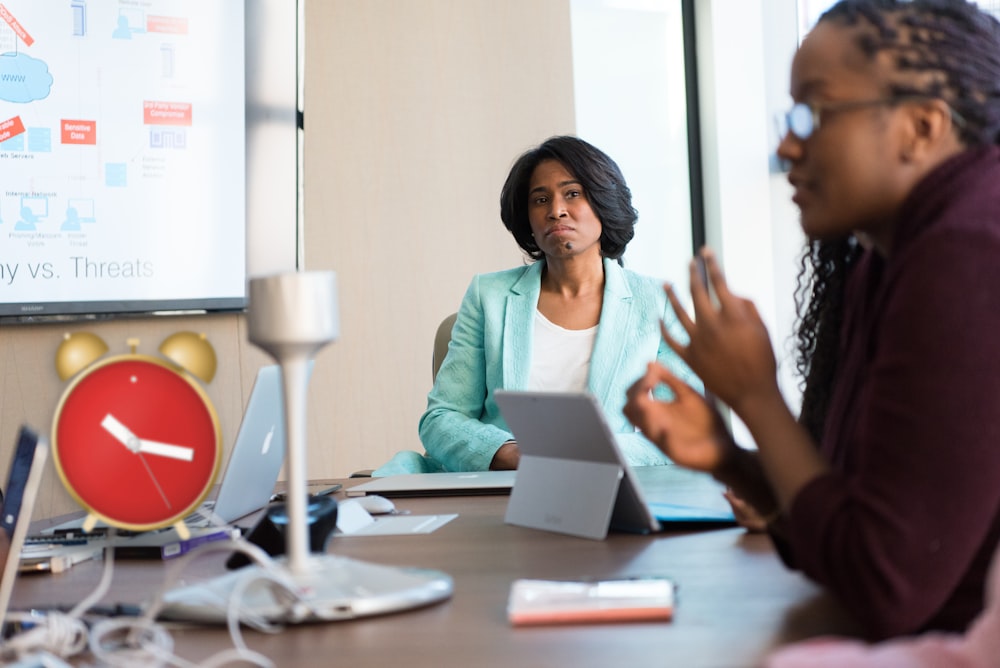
10:16:25
